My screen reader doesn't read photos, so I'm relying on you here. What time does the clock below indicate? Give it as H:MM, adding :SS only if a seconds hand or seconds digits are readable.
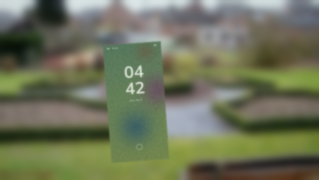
4:42
